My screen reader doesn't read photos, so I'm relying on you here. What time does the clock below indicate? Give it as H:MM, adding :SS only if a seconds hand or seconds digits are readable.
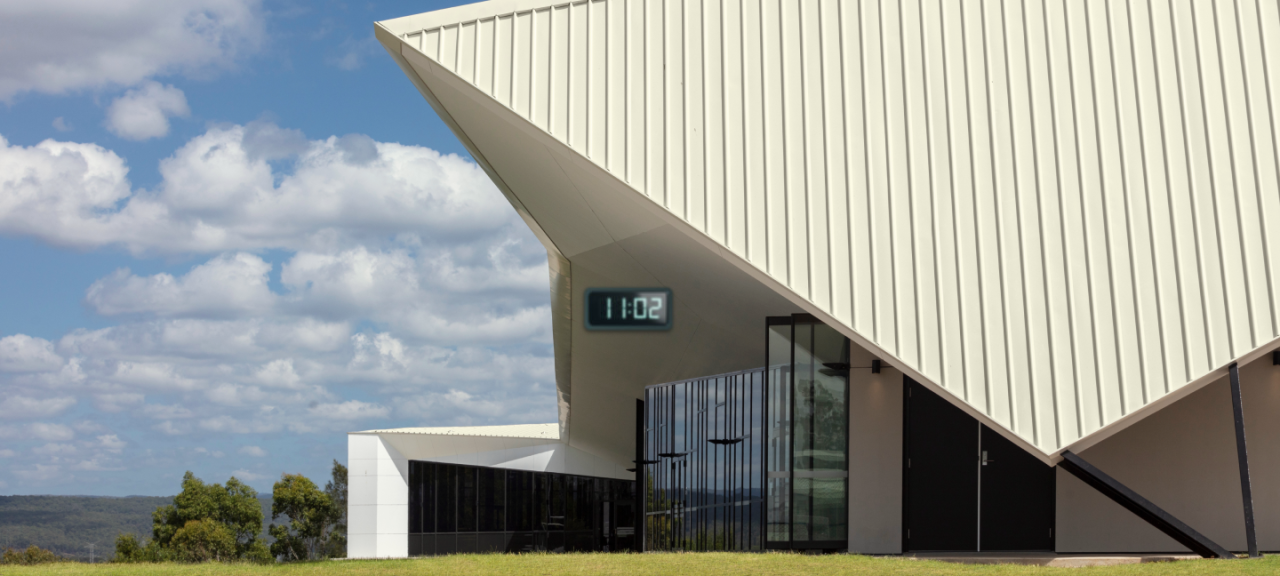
11:02
